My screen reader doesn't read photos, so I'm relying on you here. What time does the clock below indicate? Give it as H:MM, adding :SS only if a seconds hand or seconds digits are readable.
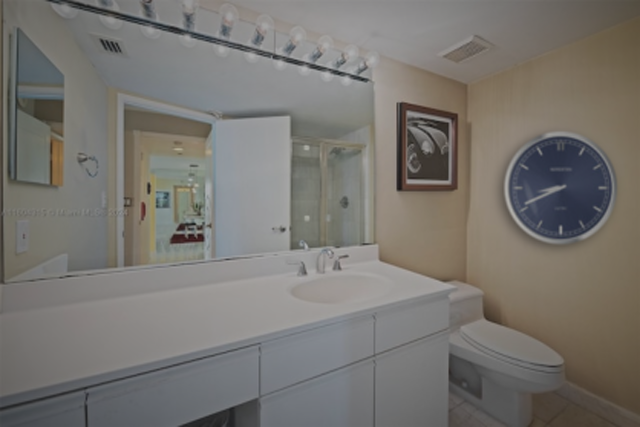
8:41
